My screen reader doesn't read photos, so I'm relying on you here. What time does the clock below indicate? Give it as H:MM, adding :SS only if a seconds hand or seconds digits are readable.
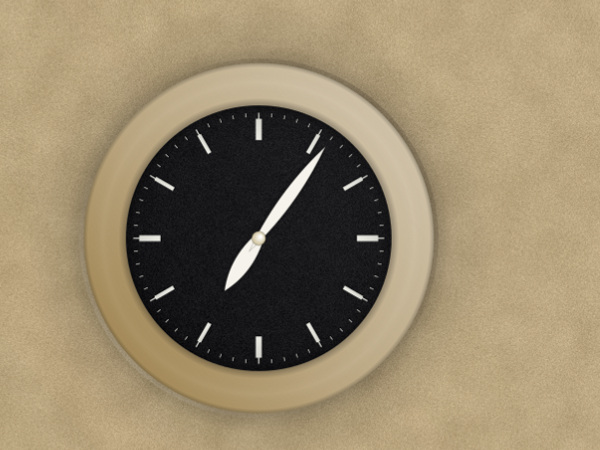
7:06
